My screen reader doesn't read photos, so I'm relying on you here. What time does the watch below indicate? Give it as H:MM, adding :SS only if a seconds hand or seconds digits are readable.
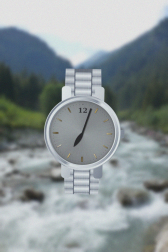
7:03
